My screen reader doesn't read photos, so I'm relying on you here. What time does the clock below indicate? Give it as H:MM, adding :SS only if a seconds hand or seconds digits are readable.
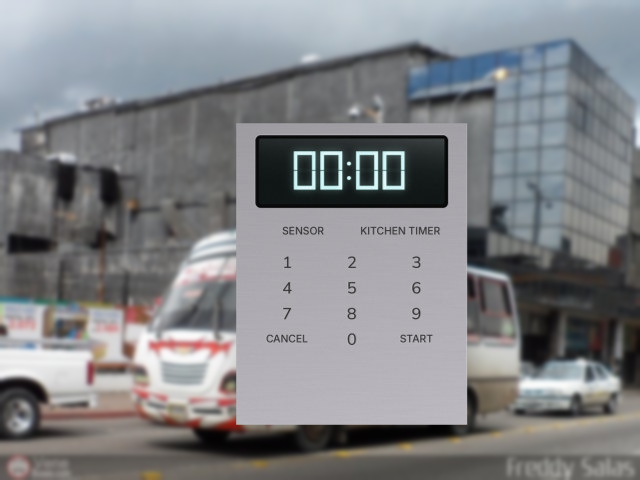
0:00
